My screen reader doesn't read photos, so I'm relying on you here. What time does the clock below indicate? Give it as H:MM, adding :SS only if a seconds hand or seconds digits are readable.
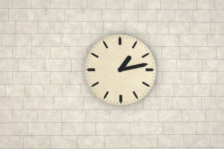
1:13
